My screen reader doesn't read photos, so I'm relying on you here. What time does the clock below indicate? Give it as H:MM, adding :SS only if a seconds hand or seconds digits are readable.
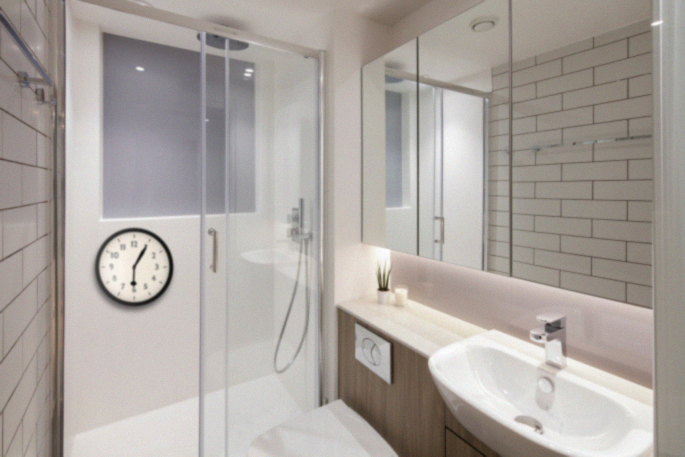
6:05
